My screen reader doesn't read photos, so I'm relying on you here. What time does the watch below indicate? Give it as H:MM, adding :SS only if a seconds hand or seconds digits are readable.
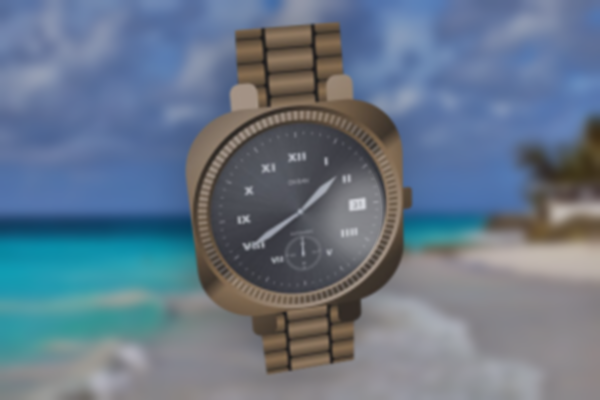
1:40
